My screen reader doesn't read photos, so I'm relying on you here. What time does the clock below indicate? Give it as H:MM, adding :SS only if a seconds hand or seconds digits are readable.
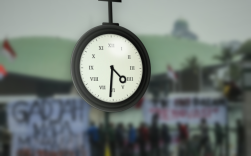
4:31
